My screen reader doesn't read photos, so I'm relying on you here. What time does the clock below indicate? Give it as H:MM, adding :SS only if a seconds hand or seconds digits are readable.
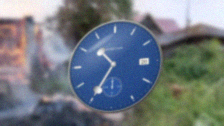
10:35
